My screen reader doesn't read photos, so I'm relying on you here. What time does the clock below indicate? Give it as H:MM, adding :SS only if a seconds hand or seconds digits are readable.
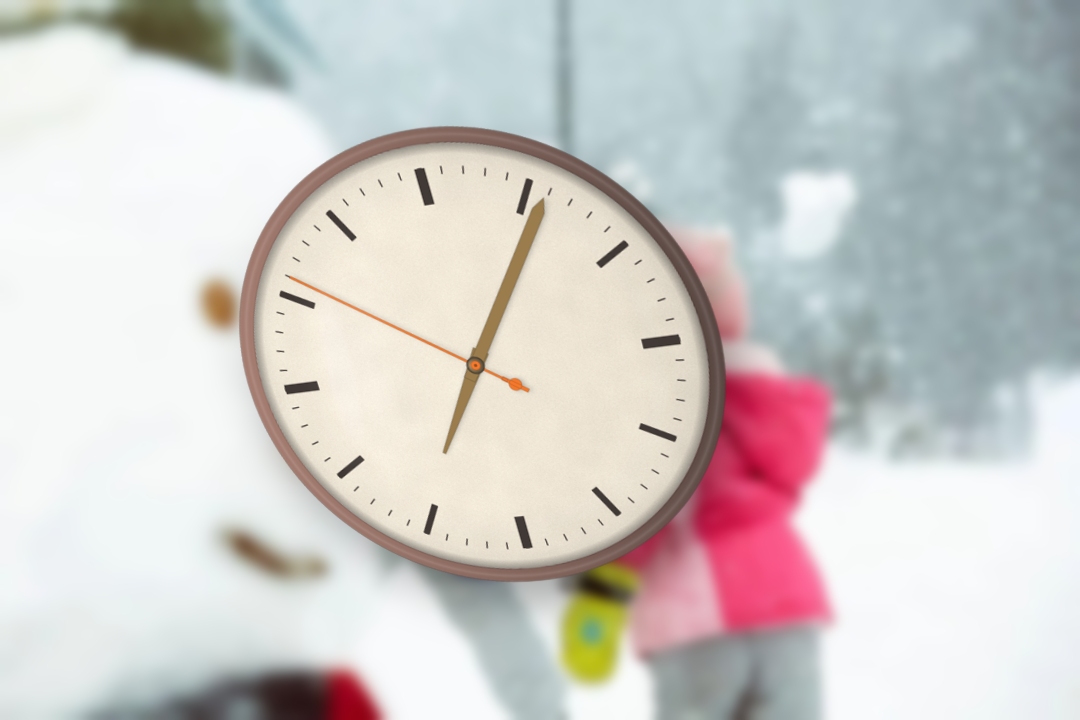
7:05:51
